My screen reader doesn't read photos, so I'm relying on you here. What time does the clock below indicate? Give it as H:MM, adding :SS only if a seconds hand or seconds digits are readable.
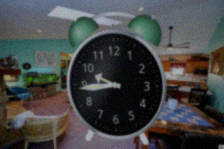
9:44
